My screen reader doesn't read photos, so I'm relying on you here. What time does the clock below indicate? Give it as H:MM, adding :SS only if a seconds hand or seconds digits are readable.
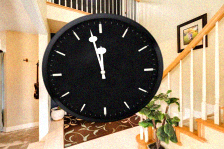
11:58
